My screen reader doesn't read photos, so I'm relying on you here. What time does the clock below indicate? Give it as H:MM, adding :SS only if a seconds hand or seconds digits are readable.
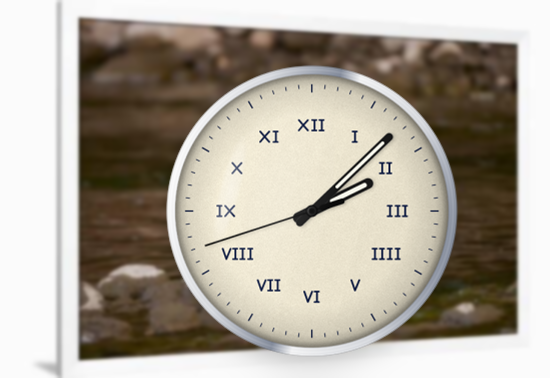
2:07:42
